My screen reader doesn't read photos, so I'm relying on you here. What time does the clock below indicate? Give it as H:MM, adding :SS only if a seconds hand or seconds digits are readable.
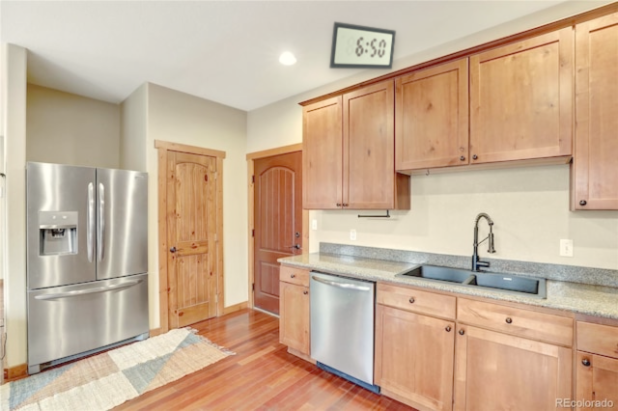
6:50
